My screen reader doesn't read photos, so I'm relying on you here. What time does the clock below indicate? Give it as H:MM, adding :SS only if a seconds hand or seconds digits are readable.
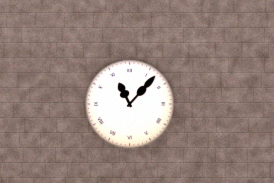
11:07
